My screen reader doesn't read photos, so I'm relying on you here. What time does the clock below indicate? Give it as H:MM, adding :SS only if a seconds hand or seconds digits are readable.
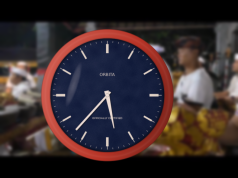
5:37
